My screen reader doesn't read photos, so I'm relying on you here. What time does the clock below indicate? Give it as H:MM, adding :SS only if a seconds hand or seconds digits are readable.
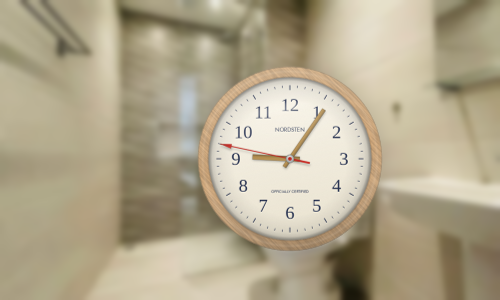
9:05:47
